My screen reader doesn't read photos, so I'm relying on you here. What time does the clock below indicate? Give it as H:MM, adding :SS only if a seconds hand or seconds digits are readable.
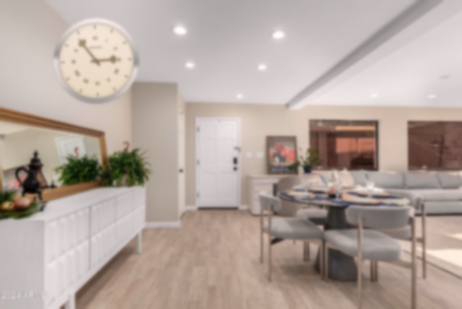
2:54
